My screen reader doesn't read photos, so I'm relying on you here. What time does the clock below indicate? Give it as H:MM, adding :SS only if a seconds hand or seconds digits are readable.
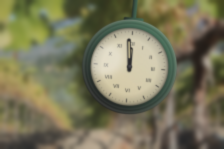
11:59
